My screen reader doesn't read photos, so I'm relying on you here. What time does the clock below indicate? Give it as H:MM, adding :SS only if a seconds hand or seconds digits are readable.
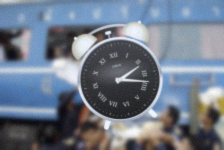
2:18
